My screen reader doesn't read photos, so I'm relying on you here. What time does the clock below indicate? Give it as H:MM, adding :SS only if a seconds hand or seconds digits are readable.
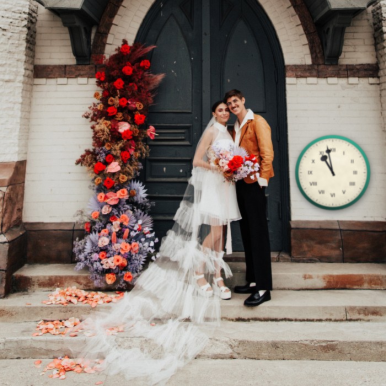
10:58
